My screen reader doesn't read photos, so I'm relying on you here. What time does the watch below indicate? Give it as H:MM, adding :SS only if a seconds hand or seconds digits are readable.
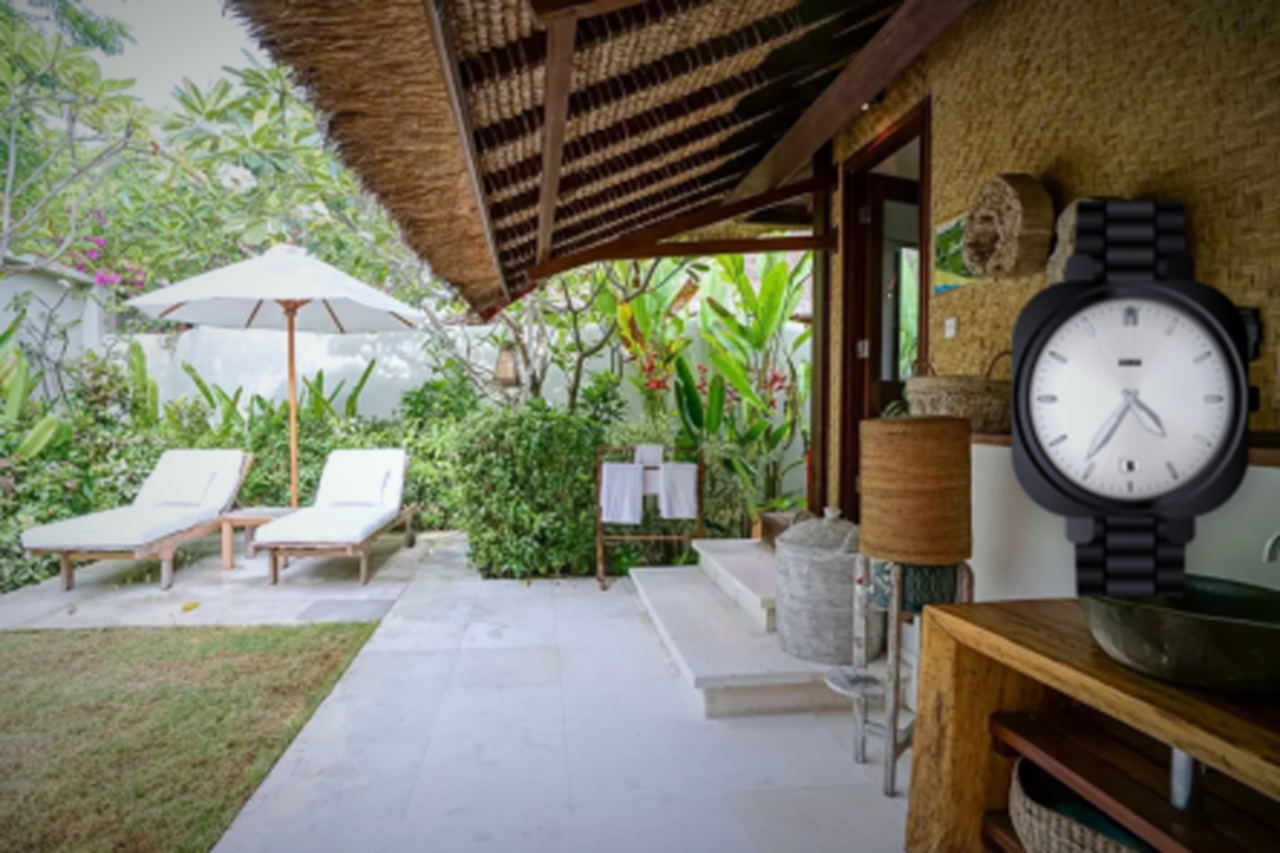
4:36
